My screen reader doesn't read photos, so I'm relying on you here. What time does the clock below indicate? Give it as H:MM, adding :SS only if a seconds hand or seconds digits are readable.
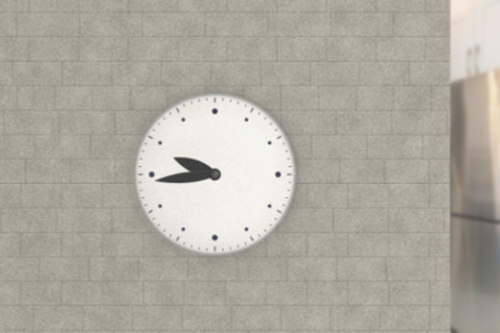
9:44
